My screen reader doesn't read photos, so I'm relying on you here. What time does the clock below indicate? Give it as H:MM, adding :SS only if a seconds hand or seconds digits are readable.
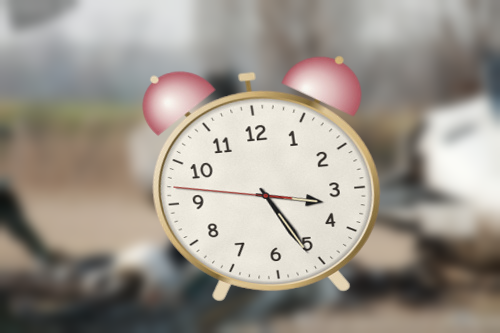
3:25:47
